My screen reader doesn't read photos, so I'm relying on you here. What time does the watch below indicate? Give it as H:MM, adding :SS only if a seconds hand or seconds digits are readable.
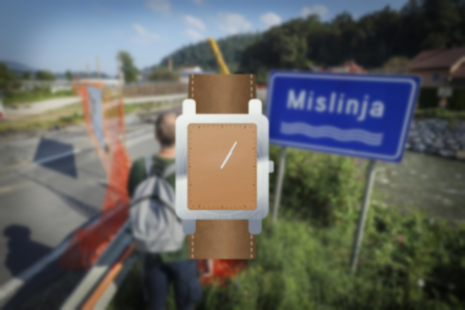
1:05
